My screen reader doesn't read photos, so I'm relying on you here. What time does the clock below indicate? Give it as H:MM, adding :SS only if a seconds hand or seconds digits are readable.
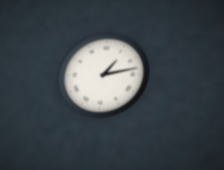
1:13
